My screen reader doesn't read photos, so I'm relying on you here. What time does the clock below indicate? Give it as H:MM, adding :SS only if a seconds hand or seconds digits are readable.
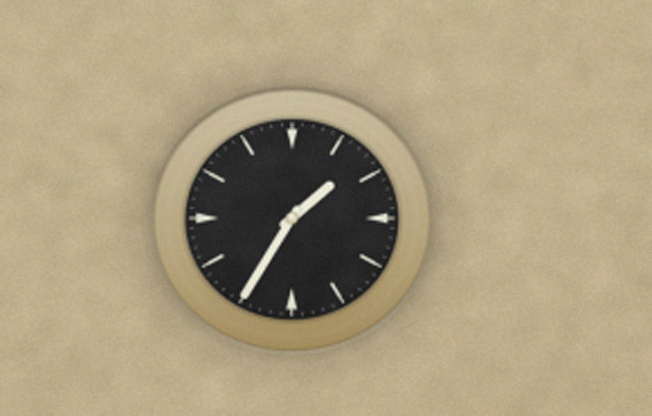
1:35
